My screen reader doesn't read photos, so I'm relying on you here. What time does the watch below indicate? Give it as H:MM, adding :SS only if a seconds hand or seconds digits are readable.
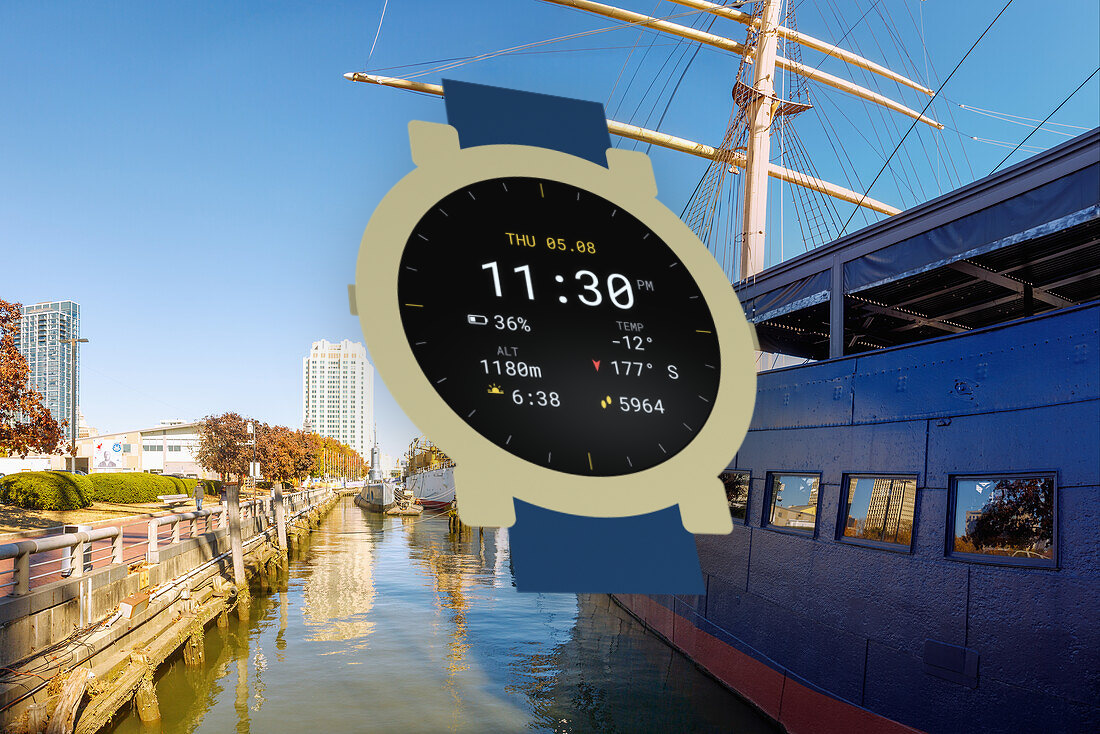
11:30
